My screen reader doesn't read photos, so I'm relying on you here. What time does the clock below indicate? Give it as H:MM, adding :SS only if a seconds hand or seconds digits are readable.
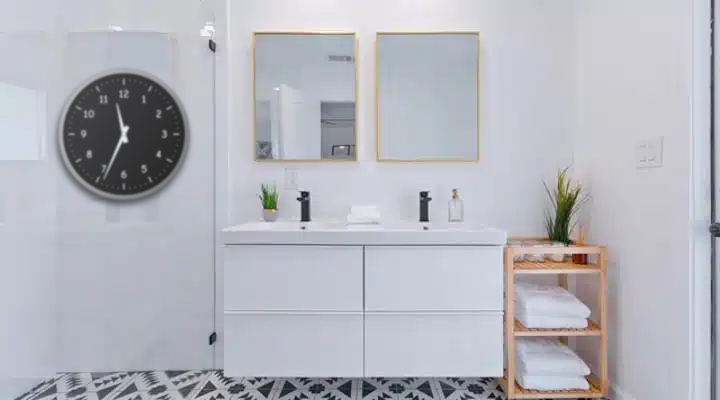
11:34
